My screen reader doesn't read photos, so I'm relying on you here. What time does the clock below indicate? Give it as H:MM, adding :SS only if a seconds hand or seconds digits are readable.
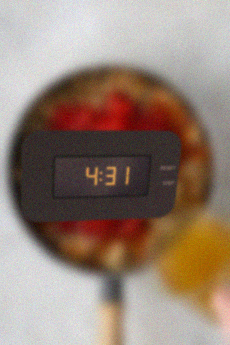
4:31
